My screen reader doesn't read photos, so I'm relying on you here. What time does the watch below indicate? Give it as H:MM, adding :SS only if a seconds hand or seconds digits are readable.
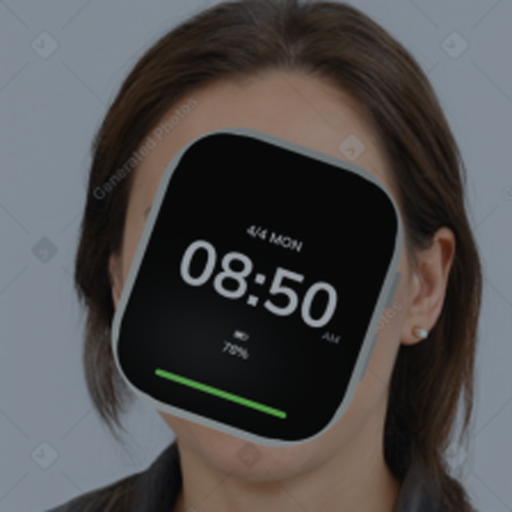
8:50
